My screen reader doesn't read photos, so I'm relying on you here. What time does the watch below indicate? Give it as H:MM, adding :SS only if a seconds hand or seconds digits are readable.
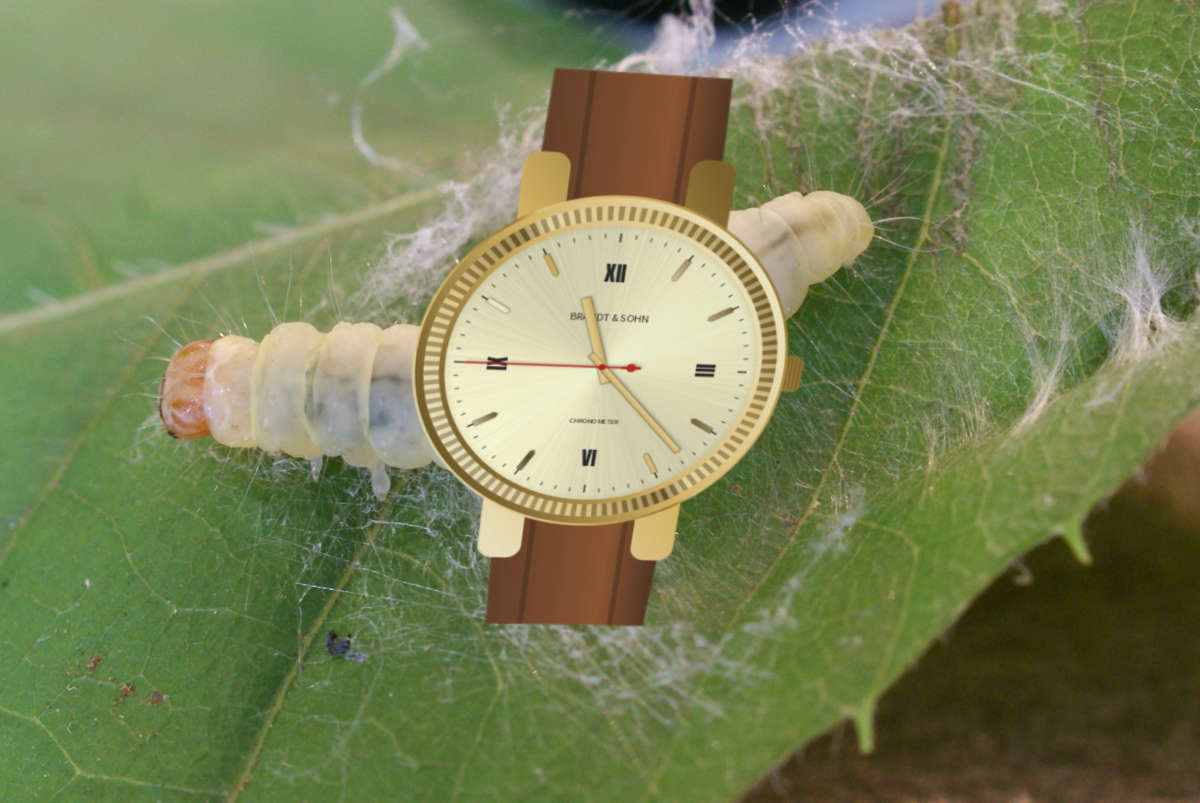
11:22:45
